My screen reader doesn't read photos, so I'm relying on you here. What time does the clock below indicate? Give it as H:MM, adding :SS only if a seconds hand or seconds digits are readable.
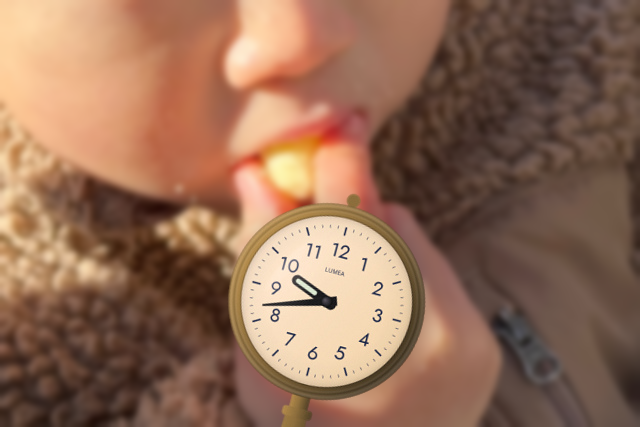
9:42
